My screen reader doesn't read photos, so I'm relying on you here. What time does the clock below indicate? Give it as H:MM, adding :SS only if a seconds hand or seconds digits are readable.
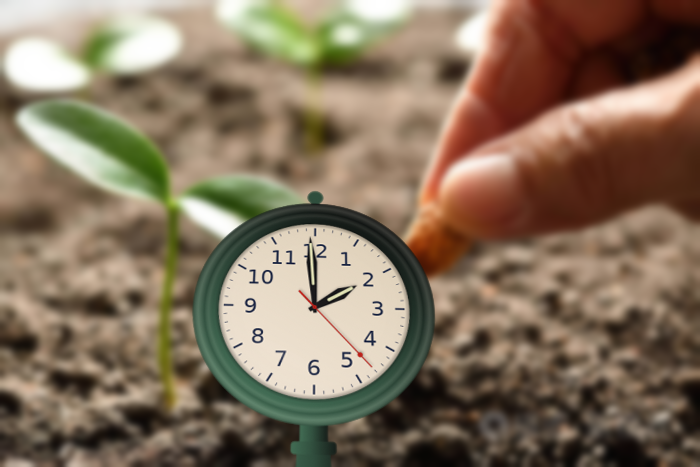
1:59:23
